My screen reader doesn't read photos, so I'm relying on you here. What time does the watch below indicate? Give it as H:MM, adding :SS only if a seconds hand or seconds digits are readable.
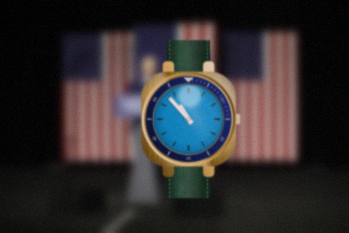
10:53
